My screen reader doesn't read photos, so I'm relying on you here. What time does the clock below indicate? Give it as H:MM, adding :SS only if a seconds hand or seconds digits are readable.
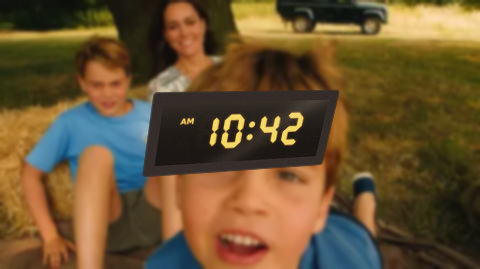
10:42
